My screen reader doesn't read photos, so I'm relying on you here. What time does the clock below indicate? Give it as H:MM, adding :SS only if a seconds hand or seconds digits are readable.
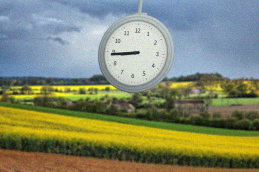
8:44
